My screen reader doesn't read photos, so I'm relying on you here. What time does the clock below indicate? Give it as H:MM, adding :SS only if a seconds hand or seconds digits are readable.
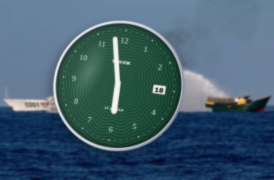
5:58
